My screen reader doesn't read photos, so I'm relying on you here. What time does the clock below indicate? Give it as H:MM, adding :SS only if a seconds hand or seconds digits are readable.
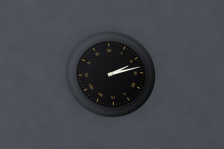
2:13
